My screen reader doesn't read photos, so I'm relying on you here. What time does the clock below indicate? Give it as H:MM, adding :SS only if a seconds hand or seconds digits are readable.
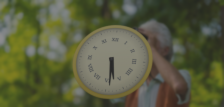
5:29
